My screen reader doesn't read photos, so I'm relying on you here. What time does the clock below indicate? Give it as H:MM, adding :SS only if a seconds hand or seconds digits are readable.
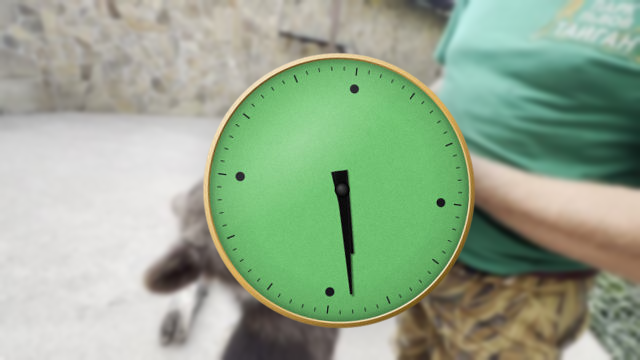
5:28
